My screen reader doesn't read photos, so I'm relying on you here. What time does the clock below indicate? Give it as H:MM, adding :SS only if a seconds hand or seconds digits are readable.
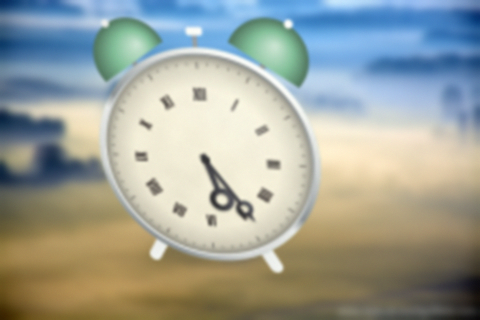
5:24
